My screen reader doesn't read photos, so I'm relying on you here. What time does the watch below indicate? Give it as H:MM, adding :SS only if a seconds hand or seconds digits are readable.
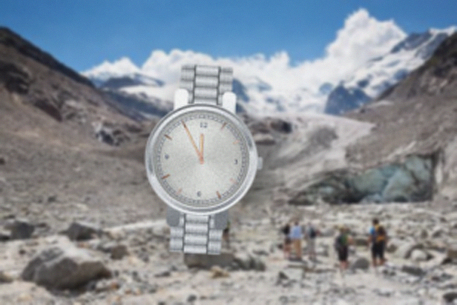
11:55
